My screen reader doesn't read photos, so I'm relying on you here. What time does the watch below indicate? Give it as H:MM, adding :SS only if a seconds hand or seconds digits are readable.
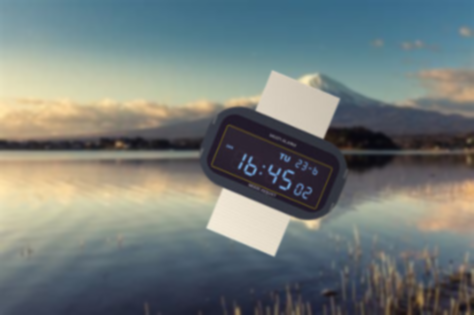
16:45:02
